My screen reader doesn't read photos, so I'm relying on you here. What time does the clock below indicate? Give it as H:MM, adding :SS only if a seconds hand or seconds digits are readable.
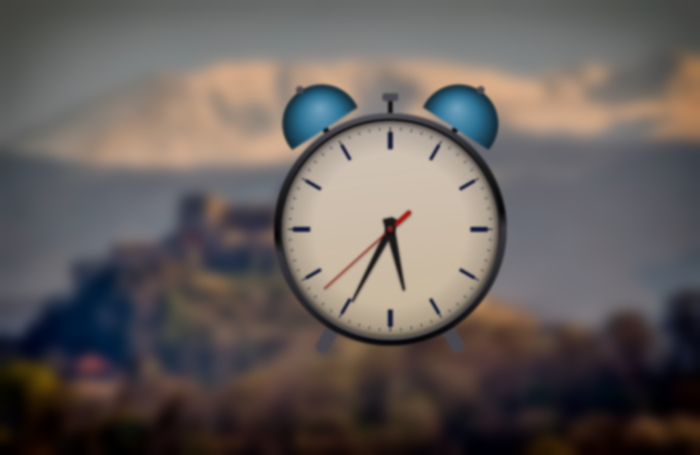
5:34:38
